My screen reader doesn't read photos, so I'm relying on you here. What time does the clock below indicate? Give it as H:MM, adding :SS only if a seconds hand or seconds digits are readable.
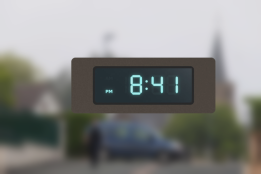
8:41
